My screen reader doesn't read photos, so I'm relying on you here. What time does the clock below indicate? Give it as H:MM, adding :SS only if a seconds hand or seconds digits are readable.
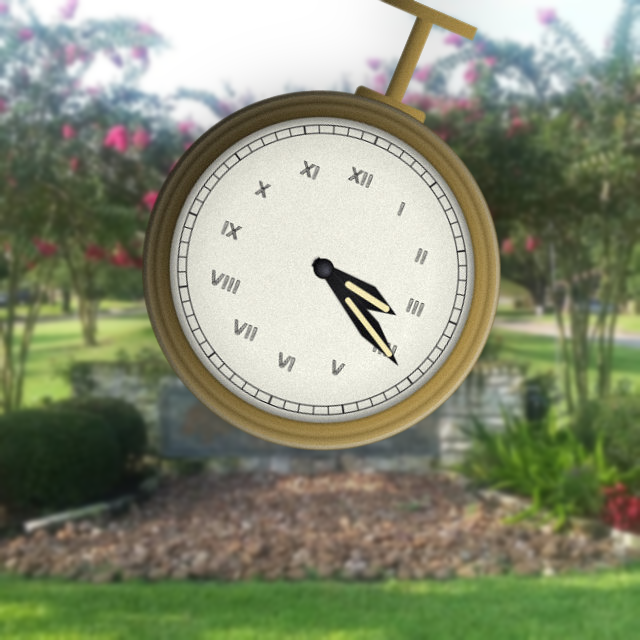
3:20
